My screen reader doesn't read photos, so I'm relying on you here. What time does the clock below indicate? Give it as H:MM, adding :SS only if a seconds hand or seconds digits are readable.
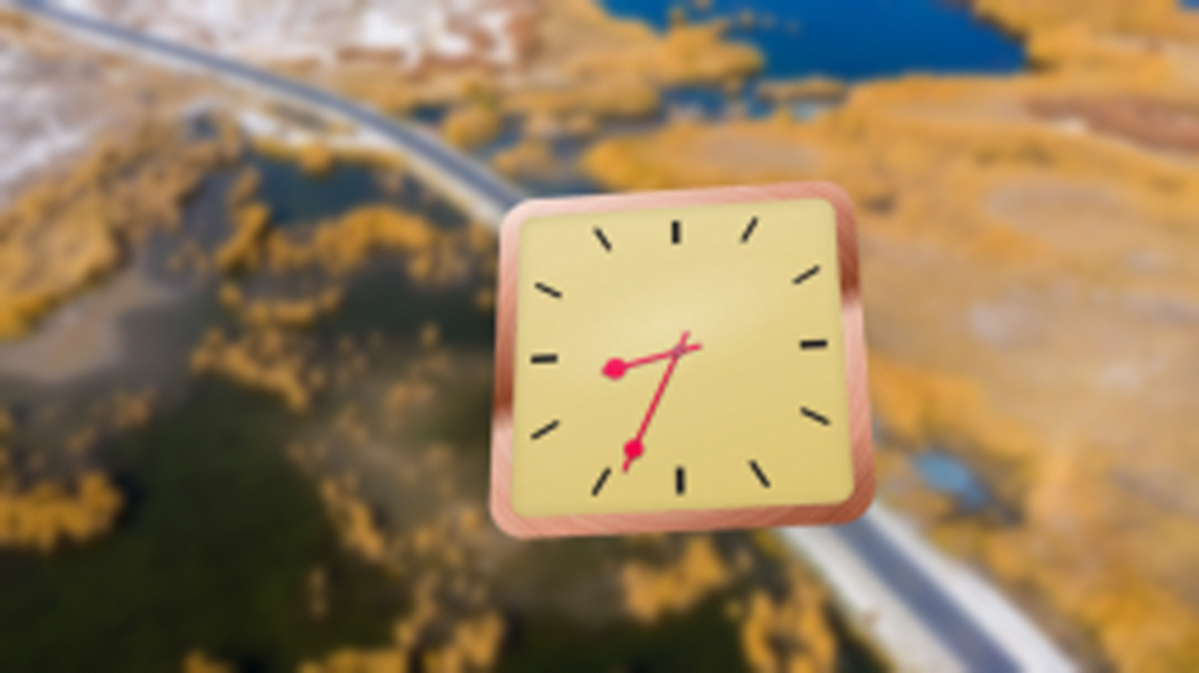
8:34
